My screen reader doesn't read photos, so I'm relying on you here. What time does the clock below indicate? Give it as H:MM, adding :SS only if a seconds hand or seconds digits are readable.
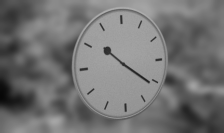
10:21
